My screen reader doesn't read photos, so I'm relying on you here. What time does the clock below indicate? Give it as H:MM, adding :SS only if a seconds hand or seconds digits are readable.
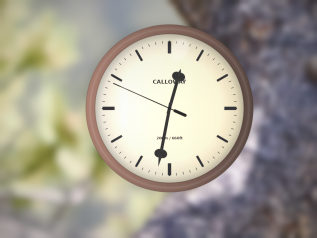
12:31:49
